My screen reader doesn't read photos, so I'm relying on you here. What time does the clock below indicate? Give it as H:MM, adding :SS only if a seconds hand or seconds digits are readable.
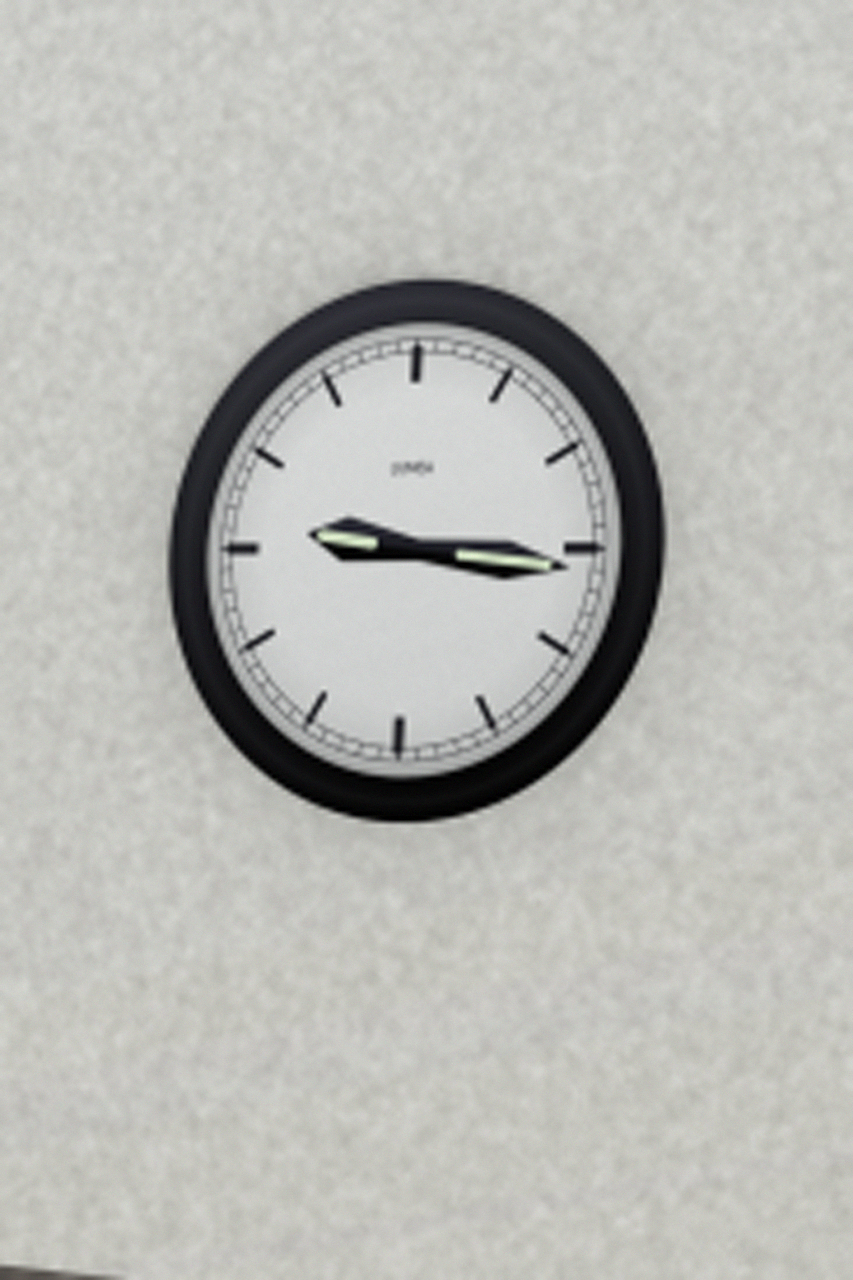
9:16
